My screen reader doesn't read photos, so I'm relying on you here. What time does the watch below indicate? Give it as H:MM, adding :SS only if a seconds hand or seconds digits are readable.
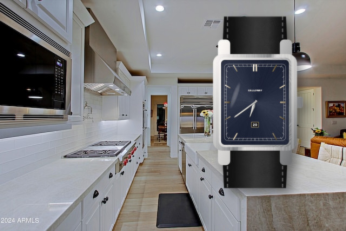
6:39
